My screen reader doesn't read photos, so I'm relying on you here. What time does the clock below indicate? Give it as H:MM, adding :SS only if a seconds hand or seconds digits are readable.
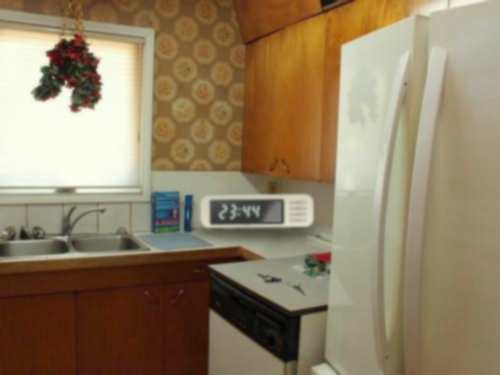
23:44
